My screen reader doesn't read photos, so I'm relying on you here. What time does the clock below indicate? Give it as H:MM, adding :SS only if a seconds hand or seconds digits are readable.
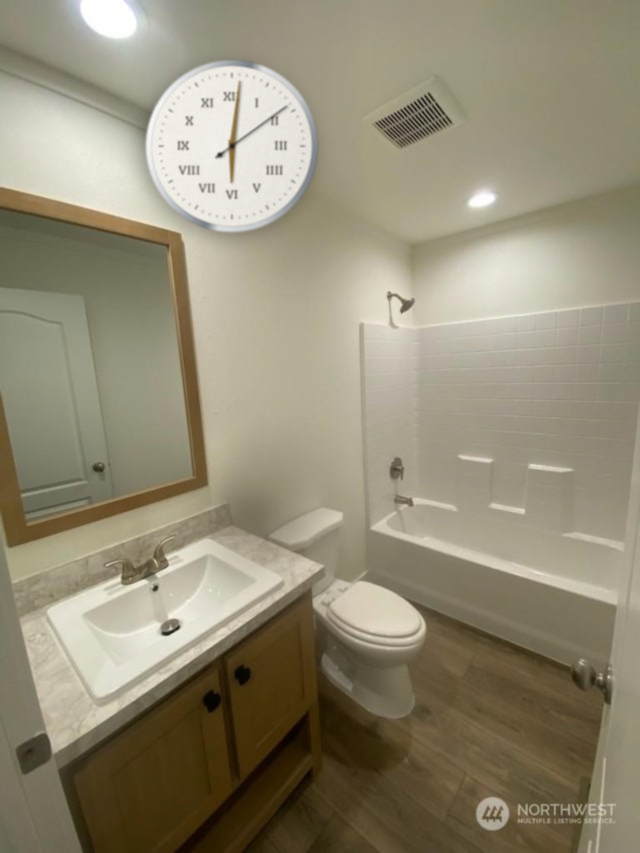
6:01:09
